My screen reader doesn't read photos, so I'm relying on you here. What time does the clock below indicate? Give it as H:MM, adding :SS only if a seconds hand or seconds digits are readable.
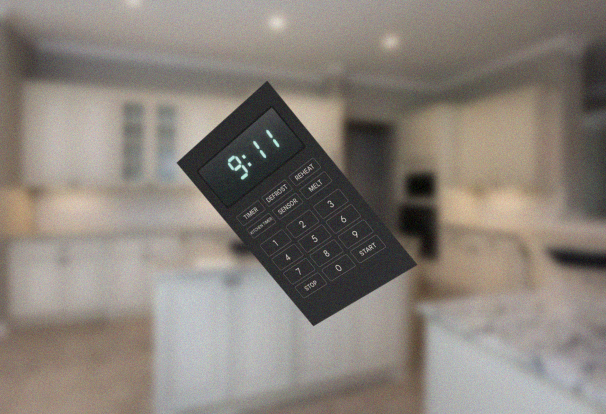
9:11
